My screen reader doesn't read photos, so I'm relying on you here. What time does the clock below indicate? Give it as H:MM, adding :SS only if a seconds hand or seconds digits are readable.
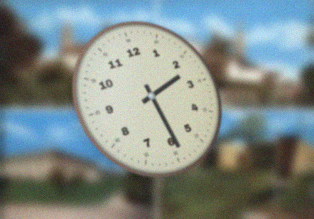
2:29
